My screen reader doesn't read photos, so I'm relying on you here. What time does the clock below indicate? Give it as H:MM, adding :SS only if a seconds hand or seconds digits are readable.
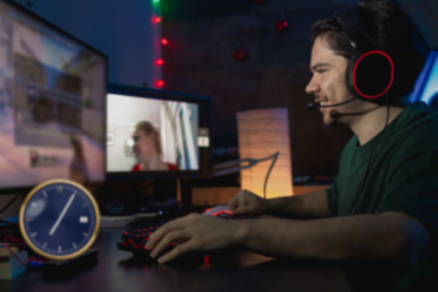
7:05
